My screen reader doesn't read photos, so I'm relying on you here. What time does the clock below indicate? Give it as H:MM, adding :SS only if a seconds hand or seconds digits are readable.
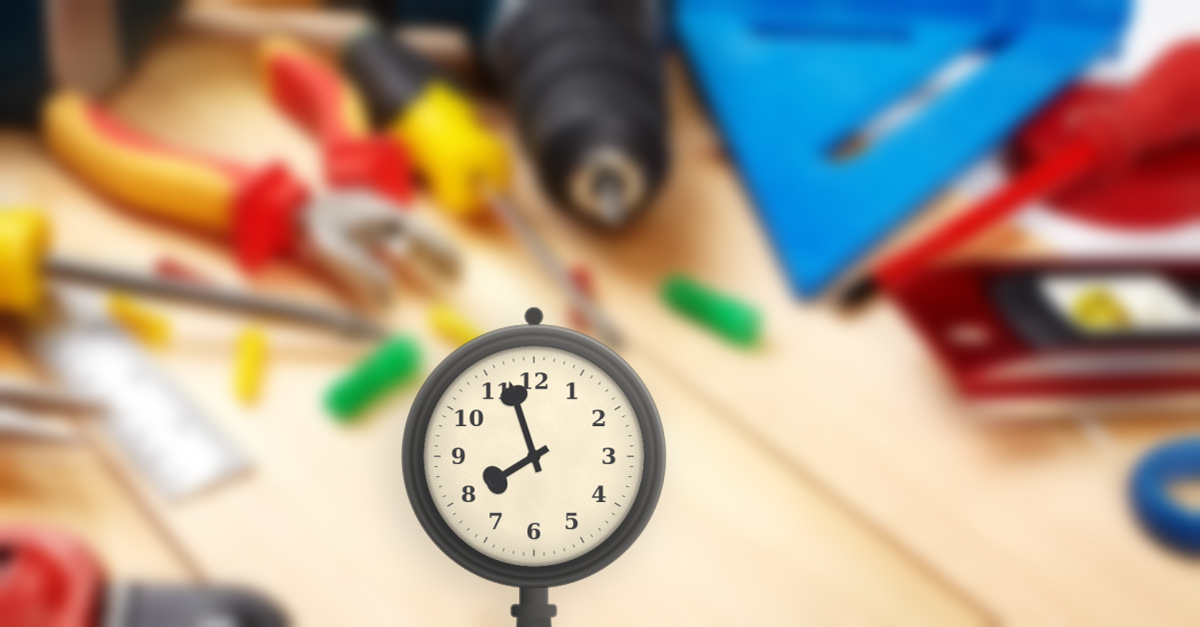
7:57
